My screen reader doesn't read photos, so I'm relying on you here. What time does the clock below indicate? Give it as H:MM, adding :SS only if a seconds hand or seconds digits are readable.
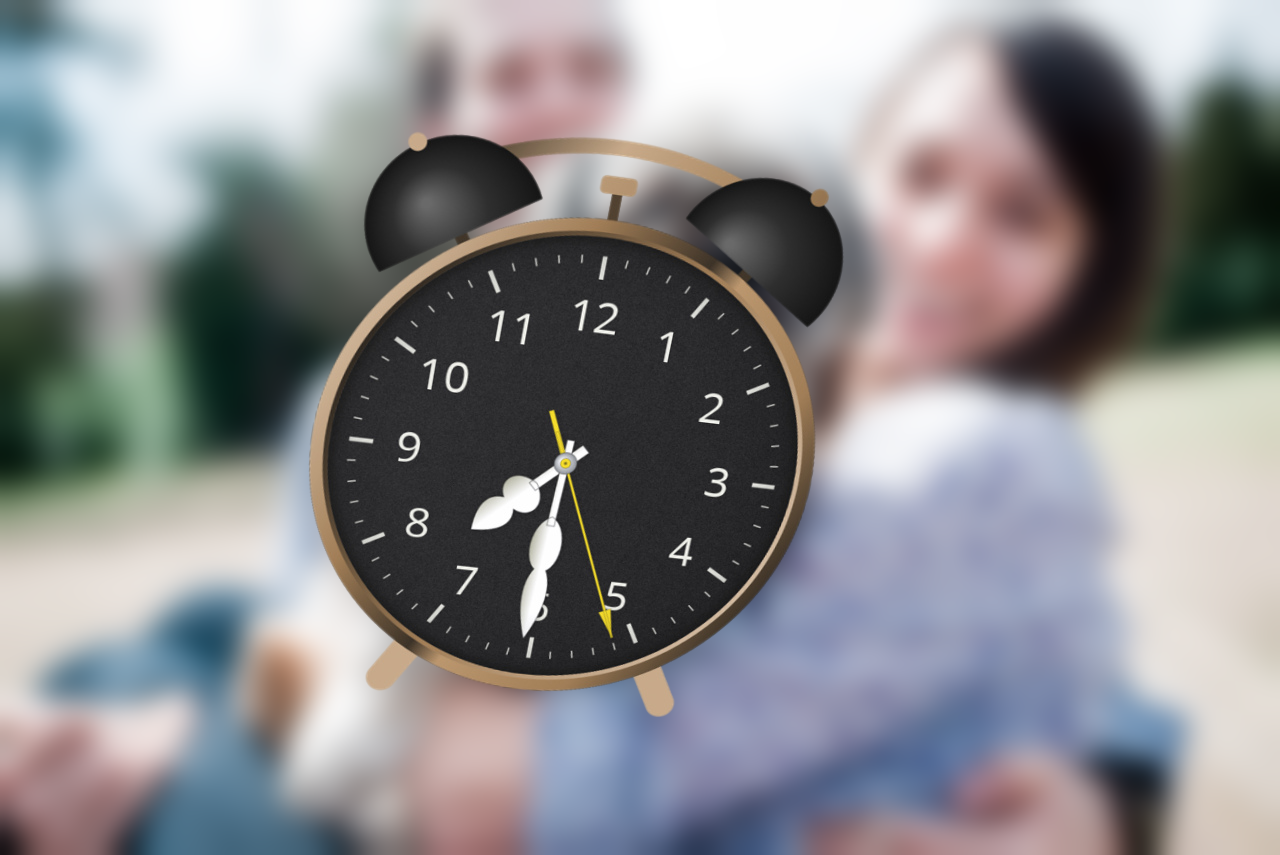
7:30:26
